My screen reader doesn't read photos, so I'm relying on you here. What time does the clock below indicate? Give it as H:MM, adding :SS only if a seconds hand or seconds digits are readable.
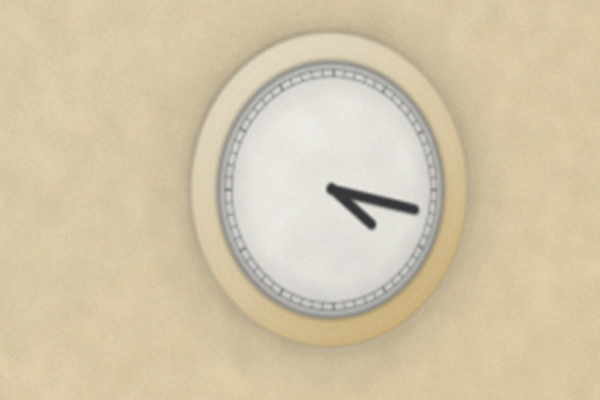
4:17
